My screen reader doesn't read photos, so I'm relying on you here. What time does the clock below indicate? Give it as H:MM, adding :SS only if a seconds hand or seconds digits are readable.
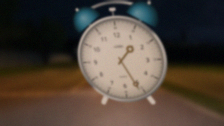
1:26
